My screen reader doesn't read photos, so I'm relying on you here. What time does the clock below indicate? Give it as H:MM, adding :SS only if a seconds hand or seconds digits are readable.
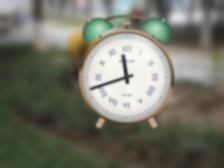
11:42
